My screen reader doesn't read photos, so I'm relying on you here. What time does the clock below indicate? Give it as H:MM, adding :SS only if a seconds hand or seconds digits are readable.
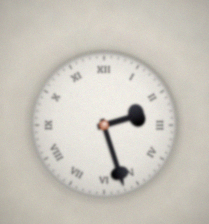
2:27
